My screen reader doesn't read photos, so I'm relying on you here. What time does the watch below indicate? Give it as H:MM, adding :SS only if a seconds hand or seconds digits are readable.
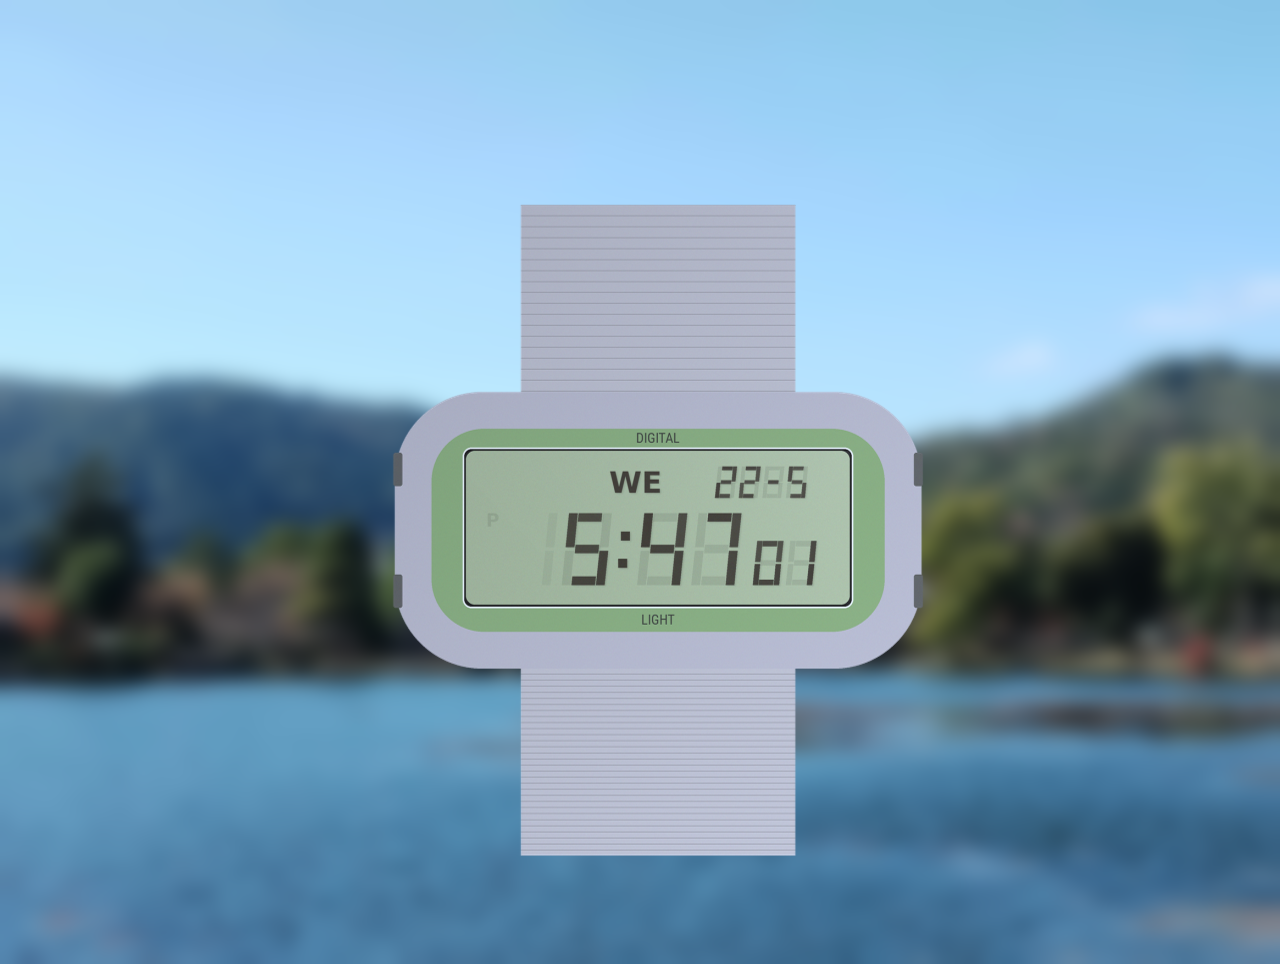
5:47:01
